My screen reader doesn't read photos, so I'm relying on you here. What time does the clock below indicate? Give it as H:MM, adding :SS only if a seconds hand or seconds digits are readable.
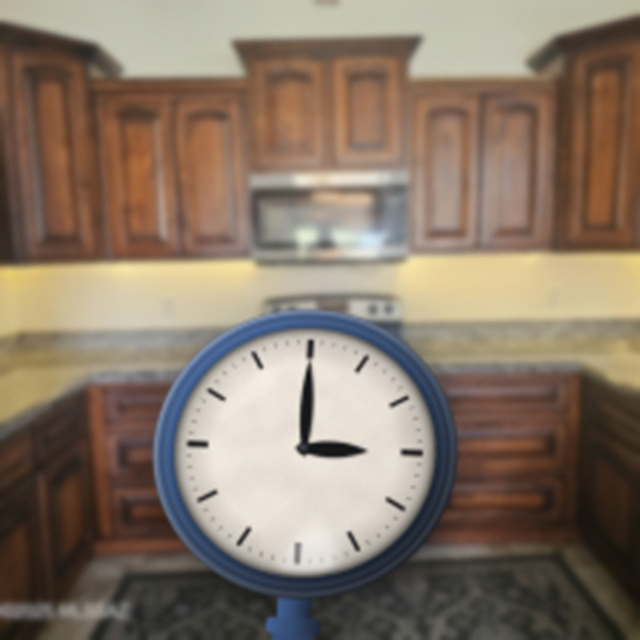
3:00
